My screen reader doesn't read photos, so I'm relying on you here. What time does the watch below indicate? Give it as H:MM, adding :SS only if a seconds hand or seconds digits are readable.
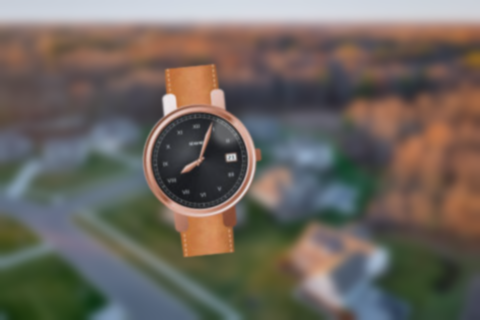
8:04
